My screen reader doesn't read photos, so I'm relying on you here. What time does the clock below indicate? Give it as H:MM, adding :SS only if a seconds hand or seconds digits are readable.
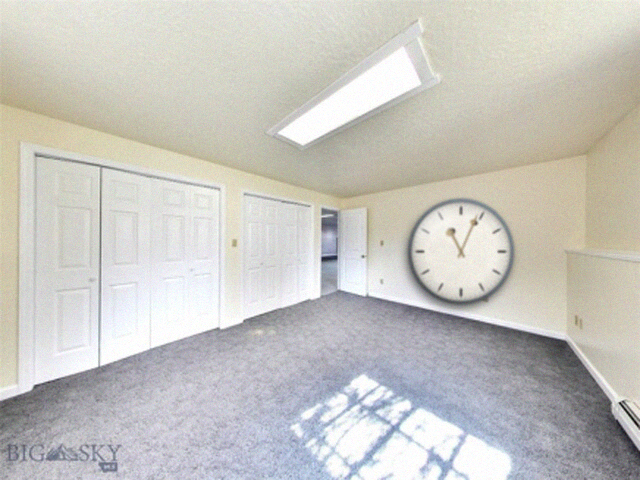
11:04
